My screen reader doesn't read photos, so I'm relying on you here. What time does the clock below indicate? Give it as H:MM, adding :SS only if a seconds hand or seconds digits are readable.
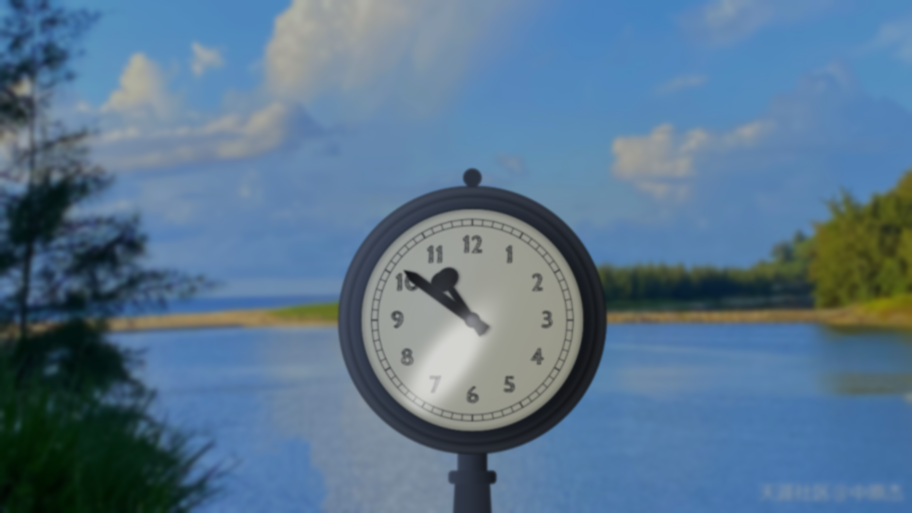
10:51
